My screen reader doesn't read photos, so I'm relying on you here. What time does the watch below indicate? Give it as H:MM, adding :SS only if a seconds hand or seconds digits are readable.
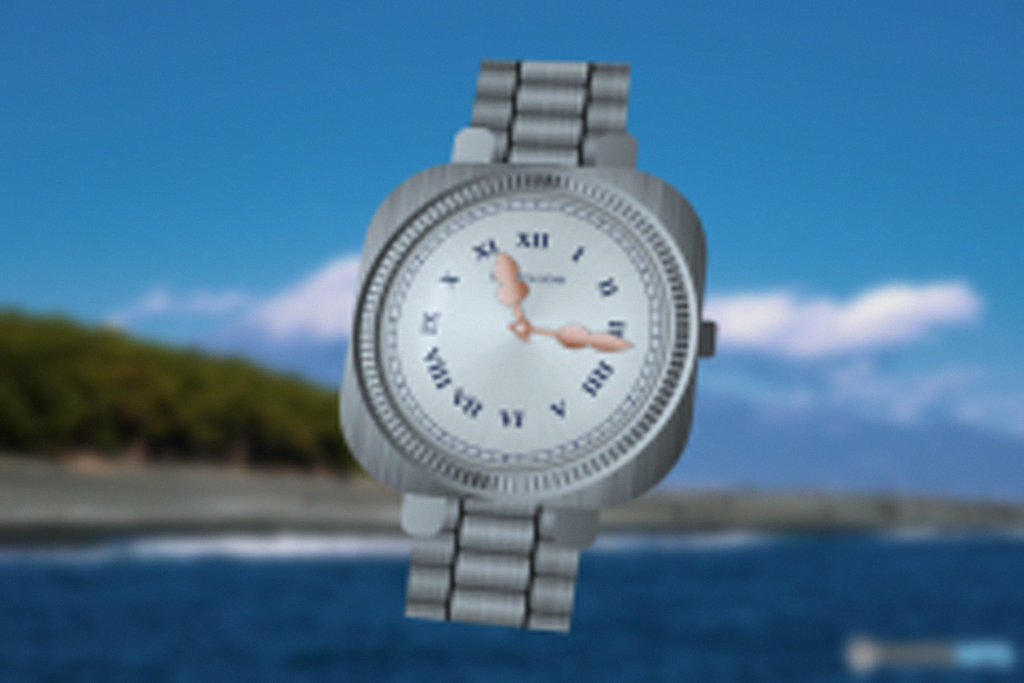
11:16
